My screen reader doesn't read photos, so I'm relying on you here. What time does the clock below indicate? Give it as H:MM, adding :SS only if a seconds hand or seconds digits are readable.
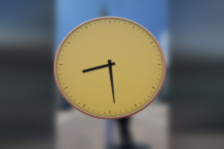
8:29
